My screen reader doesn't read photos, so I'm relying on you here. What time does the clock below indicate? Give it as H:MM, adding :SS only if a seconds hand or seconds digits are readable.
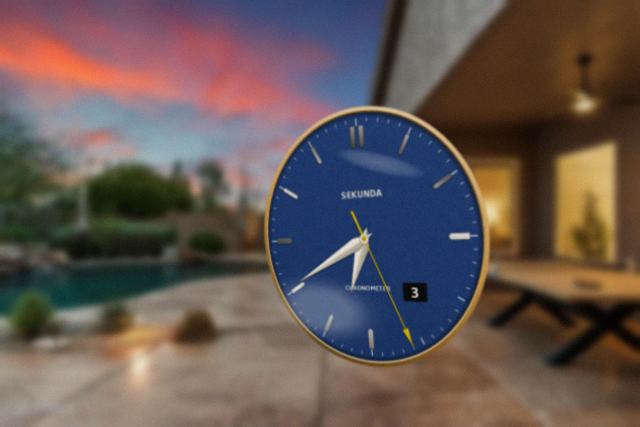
6:40:26
